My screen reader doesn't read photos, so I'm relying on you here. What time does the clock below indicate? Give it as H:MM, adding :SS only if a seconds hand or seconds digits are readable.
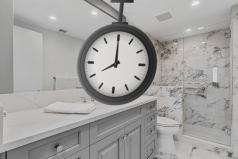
8:00
